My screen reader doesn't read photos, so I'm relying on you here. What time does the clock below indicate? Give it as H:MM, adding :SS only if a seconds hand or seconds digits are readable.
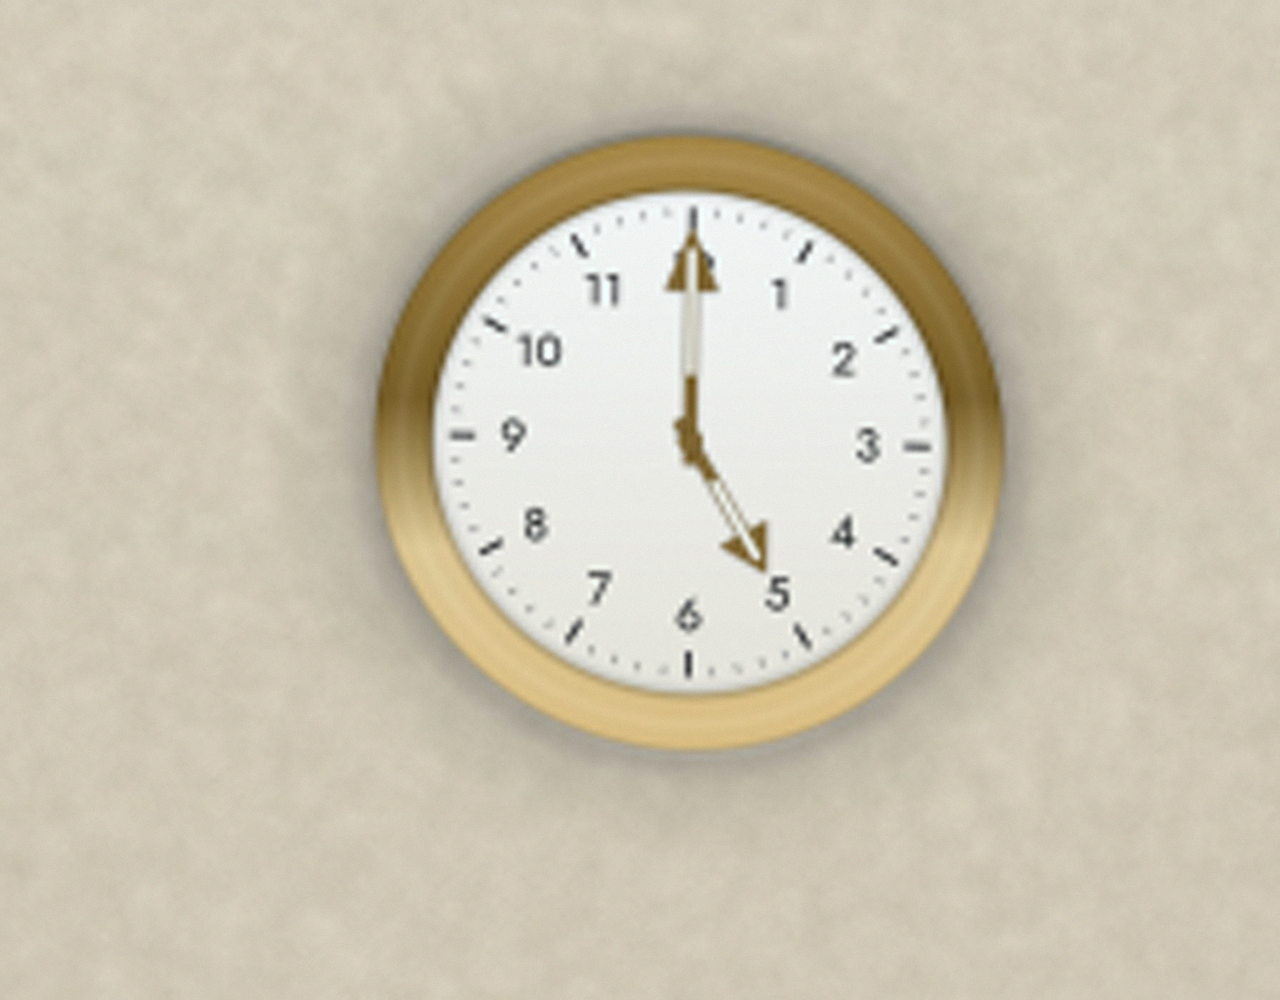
5:00
